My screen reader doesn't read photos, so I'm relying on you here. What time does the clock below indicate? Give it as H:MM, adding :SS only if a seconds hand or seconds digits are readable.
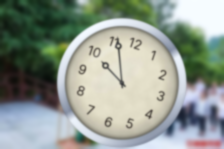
9:56
